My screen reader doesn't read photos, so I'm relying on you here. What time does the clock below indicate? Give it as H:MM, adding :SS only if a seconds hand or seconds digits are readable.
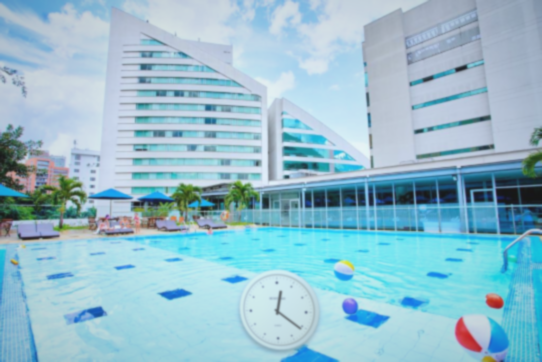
12:21
